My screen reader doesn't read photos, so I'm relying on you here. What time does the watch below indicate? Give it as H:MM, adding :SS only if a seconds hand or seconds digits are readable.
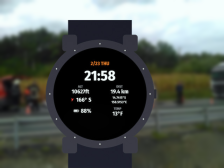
21:58
